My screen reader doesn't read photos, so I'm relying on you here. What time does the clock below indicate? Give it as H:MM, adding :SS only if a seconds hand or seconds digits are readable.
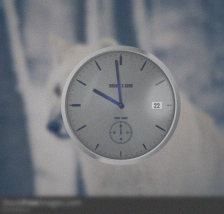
9:59
